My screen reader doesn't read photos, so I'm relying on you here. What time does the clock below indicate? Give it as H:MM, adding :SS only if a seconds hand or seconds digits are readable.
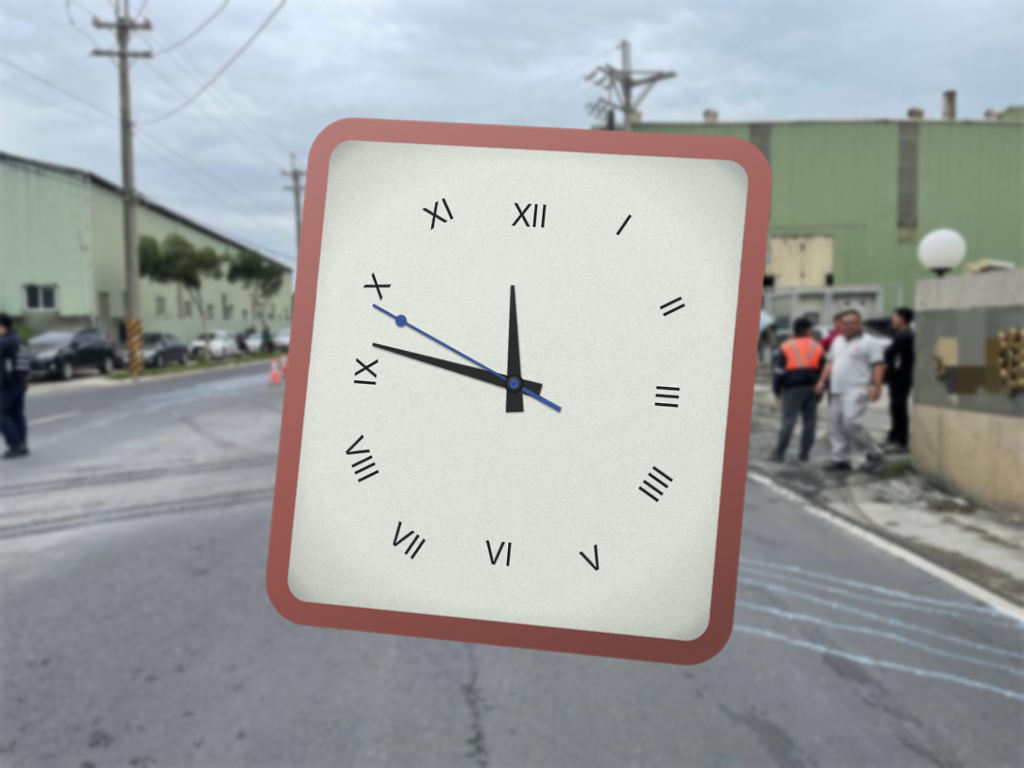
11:46:49
